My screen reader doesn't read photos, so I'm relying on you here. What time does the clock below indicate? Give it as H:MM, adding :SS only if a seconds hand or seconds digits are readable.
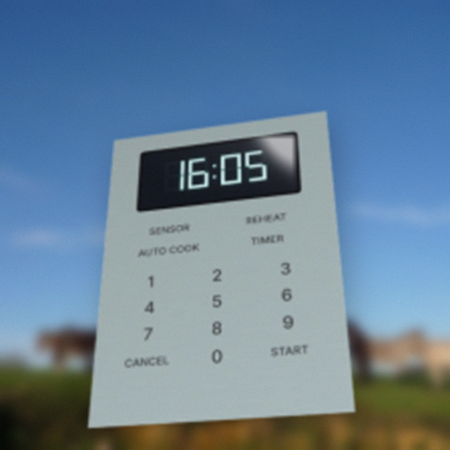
16:05
